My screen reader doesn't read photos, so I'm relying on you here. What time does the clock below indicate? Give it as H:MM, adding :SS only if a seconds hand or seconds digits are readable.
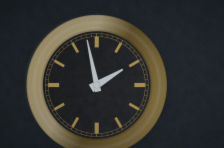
1:58
